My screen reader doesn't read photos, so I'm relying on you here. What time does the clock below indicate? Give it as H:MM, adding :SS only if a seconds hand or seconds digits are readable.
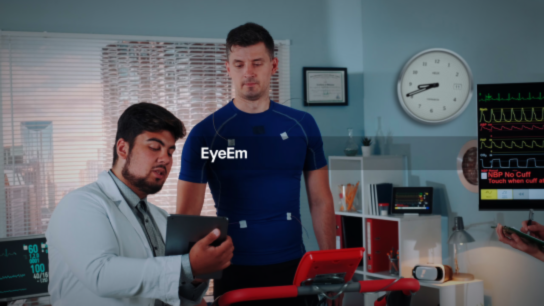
8:41
